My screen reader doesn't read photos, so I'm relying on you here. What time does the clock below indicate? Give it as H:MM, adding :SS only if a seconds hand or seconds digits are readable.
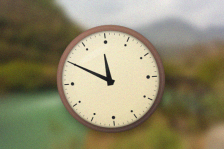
11:50
